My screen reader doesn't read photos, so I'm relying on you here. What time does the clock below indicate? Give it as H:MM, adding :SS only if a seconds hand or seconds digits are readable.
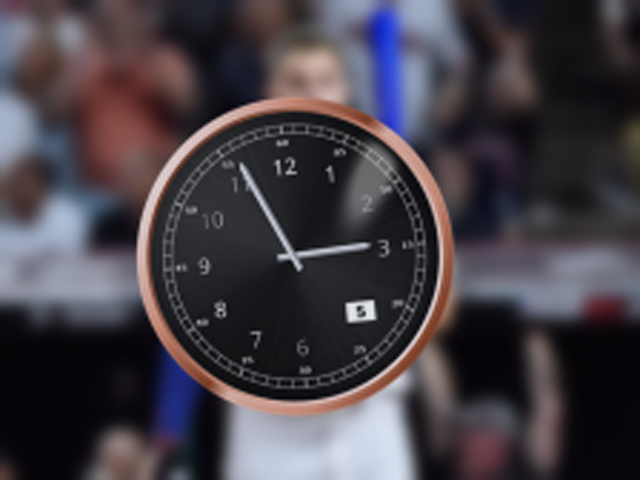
2:56
